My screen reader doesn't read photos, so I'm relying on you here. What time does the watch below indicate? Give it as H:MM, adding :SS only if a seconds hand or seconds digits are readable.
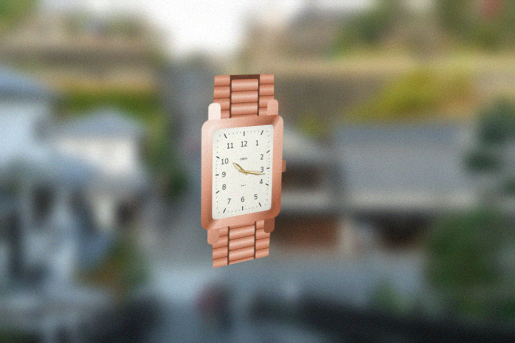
10:17
